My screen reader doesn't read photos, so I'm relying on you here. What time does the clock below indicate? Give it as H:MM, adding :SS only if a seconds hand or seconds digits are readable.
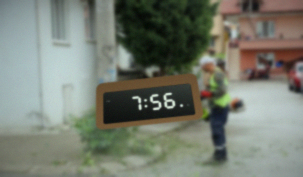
7:56
